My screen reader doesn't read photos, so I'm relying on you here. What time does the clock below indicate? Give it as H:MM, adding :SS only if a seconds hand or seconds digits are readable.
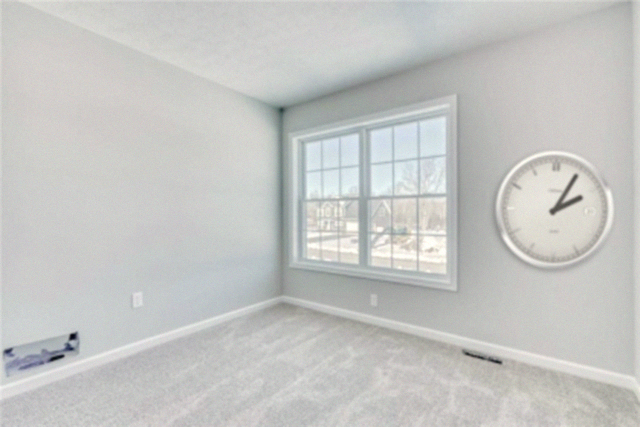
2:05
